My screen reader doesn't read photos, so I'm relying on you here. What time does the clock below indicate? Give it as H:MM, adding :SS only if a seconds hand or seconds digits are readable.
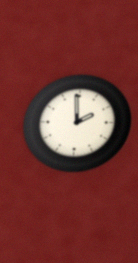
1:59
